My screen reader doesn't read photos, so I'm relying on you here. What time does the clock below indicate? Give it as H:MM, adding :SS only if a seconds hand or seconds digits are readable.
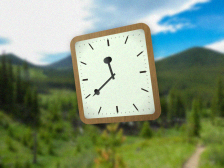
11:39
